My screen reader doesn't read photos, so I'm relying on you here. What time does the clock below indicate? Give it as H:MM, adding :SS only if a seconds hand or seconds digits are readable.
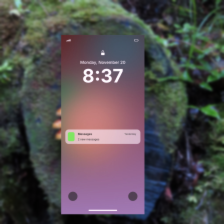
8:37
